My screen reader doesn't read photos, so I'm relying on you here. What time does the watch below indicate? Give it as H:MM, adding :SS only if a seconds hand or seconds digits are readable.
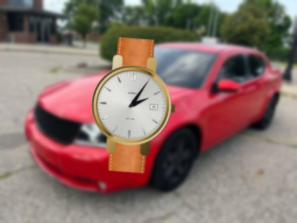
2:05
